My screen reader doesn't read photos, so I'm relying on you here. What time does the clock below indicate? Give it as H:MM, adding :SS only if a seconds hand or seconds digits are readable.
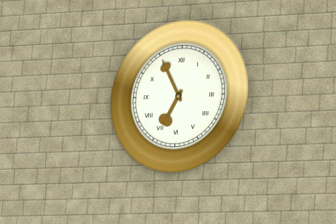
6:55
